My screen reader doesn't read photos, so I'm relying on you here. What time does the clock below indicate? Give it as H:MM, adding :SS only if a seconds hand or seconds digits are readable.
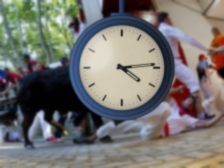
4:14
